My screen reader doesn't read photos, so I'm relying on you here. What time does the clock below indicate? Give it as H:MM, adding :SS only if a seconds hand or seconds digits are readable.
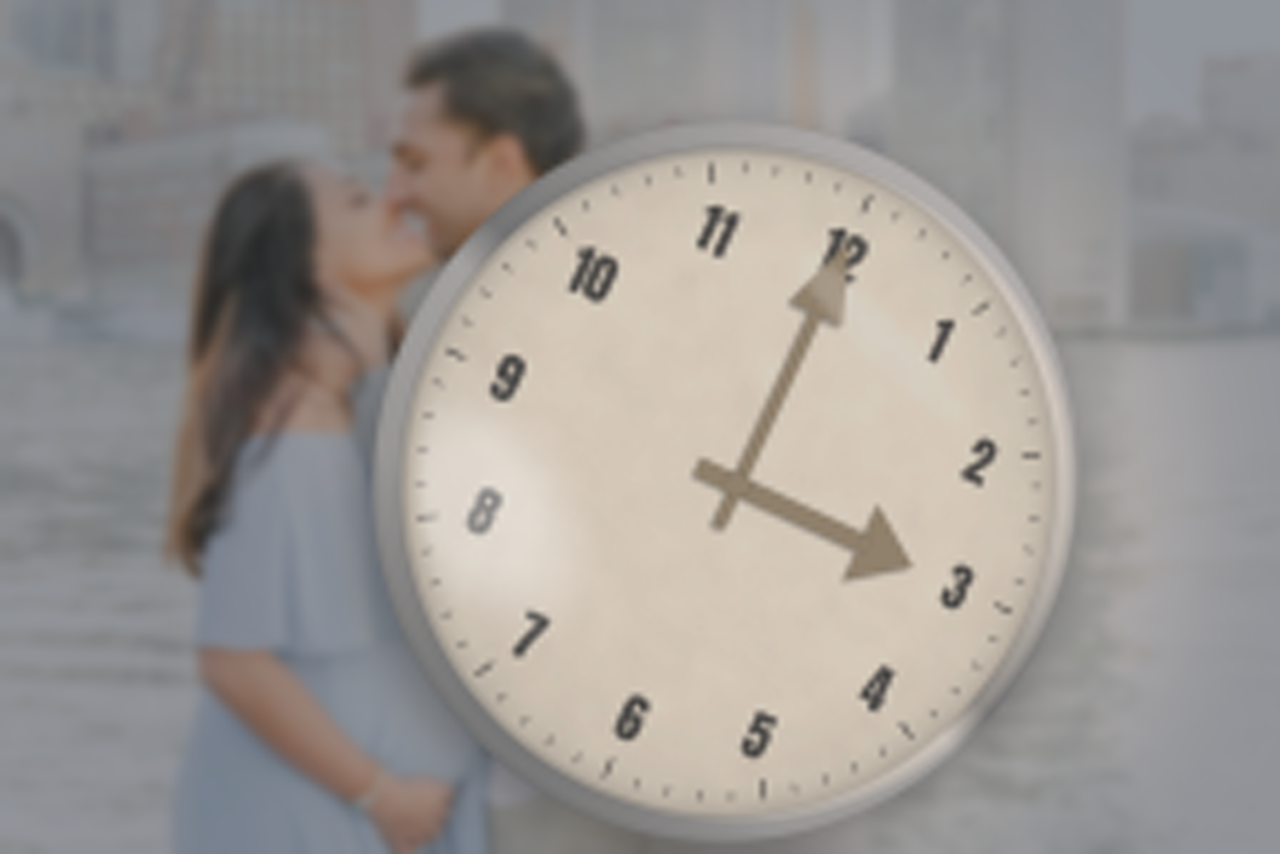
3:00
